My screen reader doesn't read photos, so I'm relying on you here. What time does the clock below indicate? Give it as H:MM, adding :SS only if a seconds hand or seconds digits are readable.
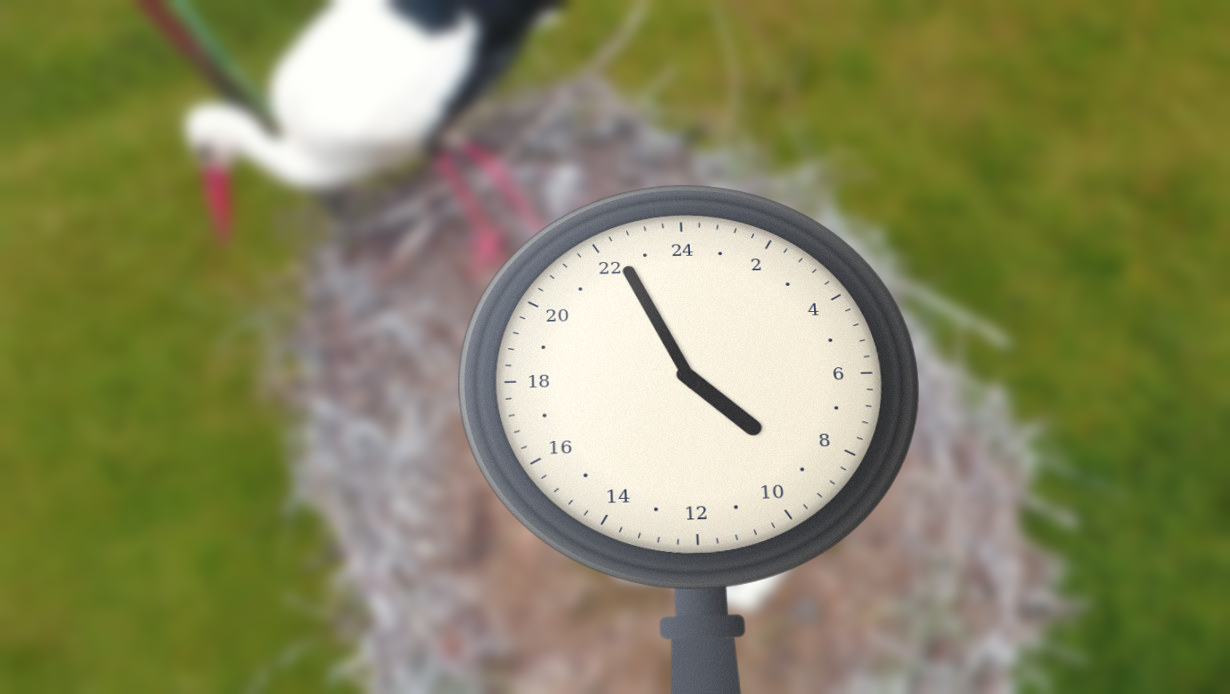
8:56
